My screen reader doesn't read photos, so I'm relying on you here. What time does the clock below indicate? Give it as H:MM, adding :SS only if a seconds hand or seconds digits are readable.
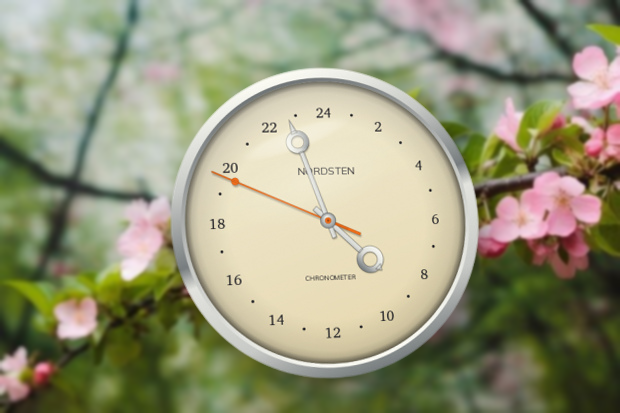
8:56:49
